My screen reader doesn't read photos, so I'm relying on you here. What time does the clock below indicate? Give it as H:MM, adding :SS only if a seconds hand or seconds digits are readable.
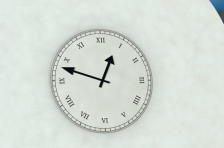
12:48
